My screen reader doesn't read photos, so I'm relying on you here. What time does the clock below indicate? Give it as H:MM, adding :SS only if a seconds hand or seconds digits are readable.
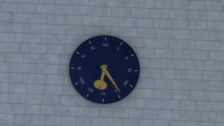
6:24
